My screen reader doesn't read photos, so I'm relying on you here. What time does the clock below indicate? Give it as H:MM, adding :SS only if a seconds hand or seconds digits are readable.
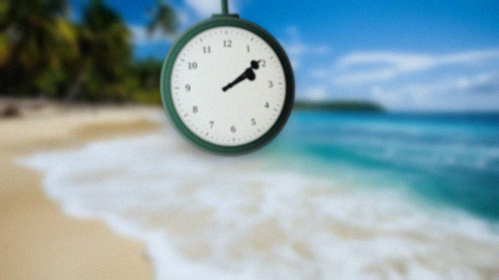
2:09
